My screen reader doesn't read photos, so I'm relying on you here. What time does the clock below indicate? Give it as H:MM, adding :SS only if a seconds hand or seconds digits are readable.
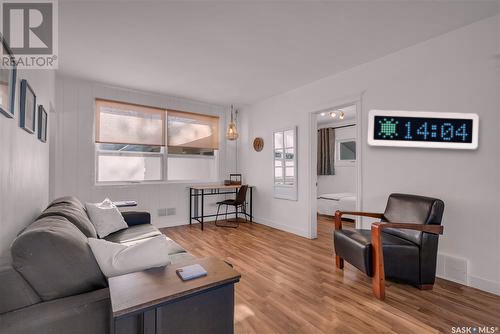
14:04
